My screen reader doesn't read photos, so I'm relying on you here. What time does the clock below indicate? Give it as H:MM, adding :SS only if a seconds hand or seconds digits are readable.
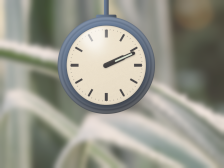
2:11
